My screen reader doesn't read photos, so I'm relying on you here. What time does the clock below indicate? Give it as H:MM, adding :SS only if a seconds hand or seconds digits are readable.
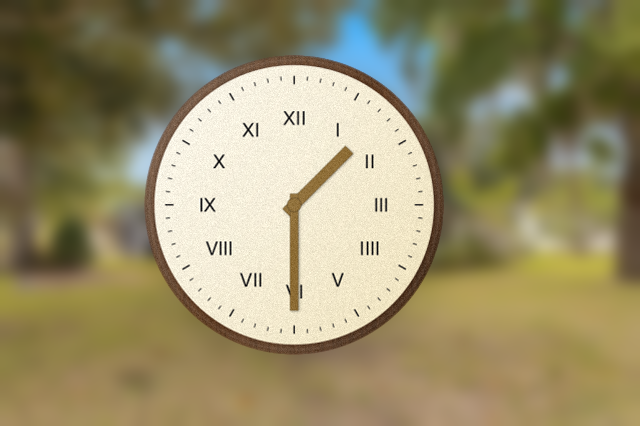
1:30
